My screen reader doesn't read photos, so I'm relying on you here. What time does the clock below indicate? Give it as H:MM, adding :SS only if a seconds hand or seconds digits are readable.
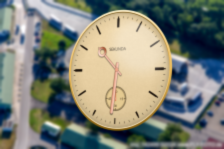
10:31
